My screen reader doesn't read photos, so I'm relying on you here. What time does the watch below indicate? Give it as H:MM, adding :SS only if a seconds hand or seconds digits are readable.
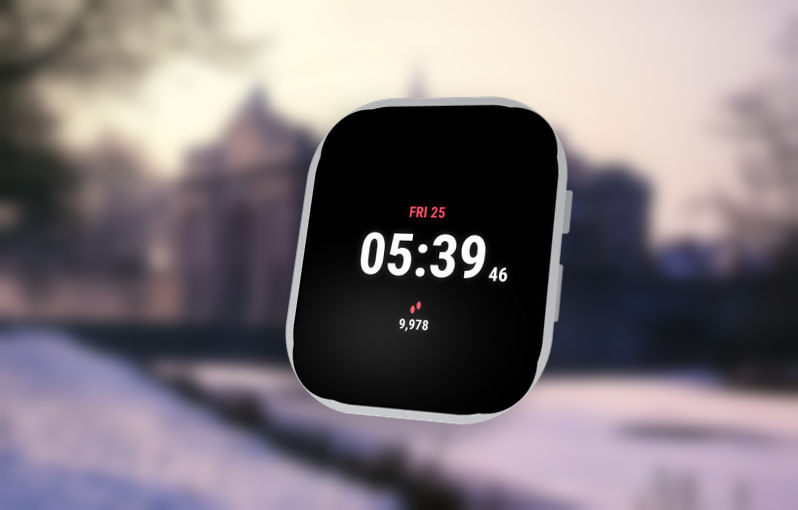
5:39:46
